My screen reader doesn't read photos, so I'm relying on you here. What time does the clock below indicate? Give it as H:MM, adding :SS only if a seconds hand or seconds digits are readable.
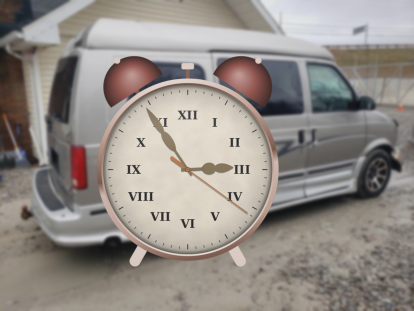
2:54:21
